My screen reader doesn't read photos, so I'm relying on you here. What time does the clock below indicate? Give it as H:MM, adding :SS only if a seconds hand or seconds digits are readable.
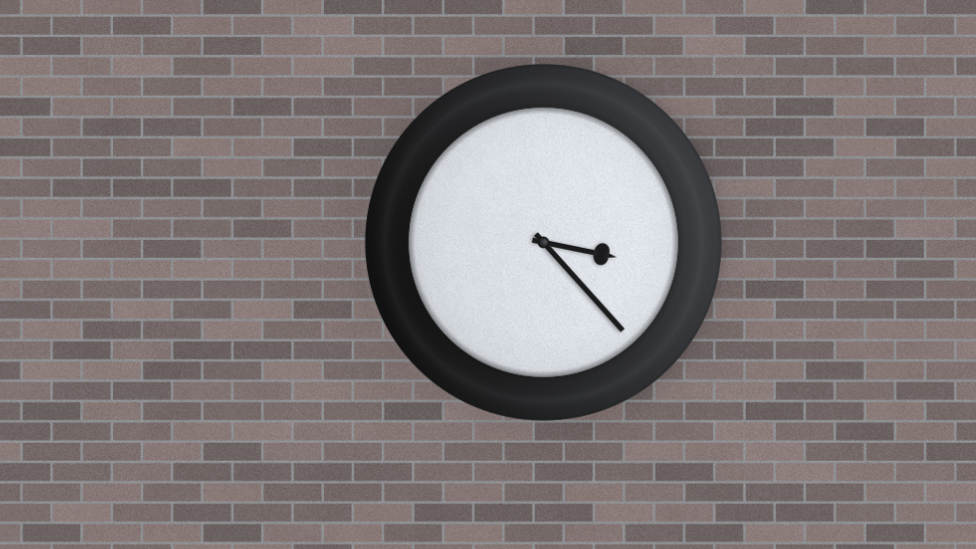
3:23
